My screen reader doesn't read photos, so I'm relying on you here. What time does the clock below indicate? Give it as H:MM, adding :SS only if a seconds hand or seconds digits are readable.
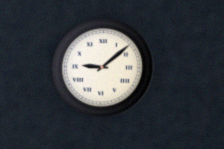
9:08
